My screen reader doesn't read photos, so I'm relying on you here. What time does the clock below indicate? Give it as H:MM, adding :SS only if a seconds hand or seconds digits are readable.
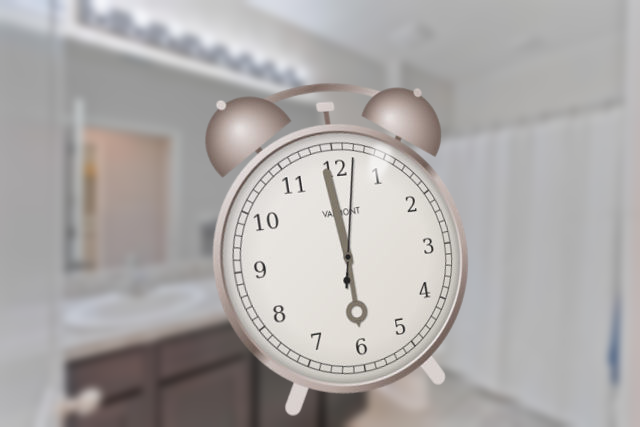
5:59:02
